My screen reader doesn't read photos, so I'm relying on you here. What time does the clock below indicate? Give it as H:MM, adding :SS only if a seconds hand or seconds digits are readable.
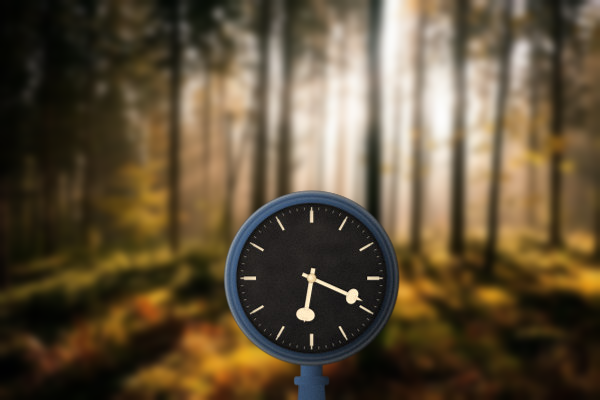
6:19
